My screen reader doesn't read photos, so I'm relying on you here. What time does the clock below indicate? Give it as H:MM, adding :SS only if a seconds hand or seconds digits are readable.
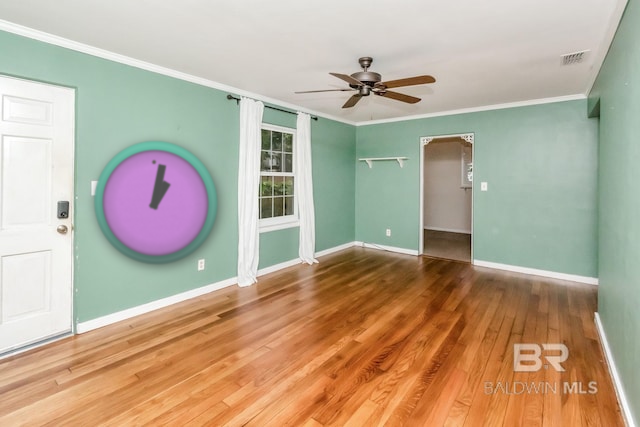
1:02
